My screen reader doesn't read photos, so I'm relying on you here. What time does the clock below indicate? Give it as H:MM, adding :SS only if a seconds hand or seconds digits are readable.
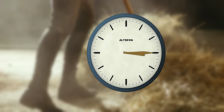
3:15
